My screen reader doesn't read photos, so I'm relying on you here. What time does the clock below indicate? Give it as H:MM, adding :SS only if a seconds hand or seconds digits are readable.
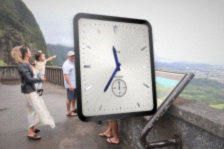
11:36
